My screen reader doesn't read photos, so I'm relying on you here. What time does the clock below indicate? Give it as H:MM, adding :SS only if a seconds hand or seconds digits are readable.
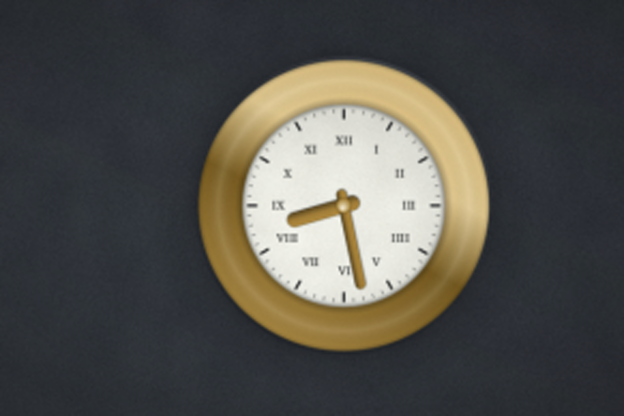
8:28
